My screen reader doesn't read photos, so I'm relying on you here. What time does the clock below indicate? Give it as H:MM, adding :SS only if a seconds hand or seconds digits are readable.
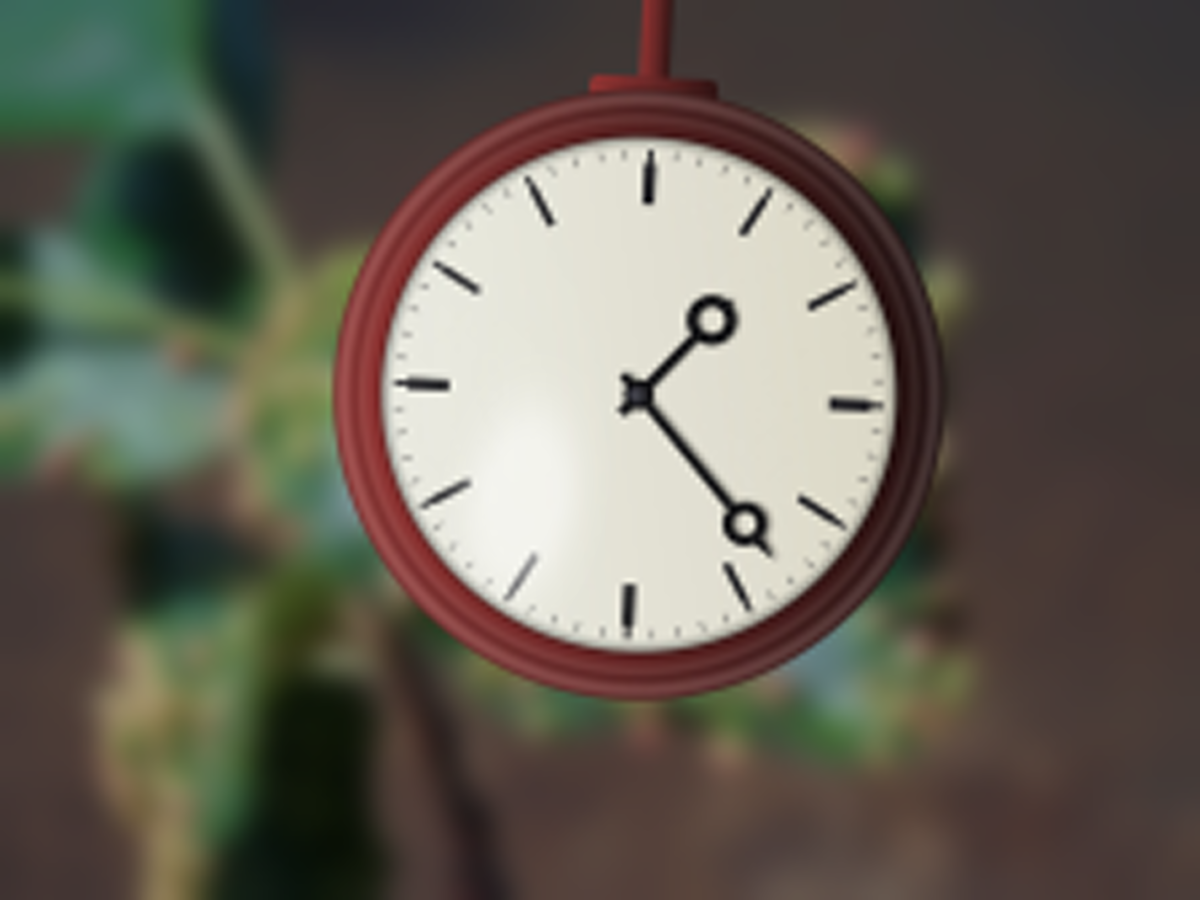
1:23
